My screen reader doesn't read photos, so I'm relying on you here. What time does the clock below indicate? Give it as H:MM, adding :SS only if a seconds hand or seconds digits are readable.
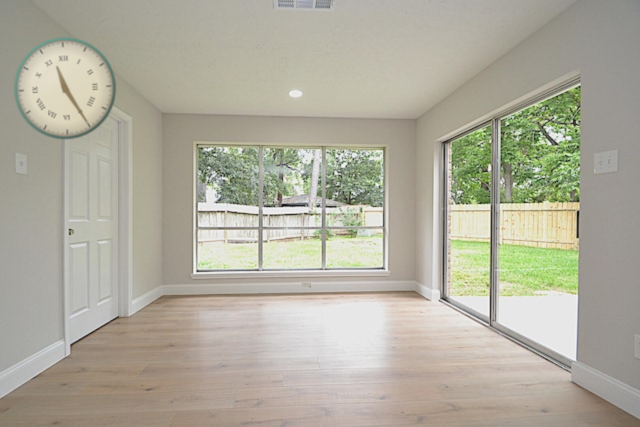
11:25
